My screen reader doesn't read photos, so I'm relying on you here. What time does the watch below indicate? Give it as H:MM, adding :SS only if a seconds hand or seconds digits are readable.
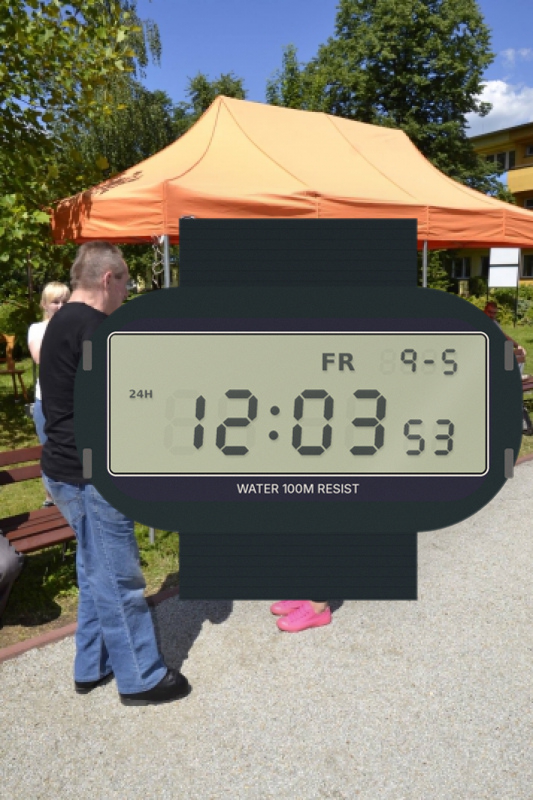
12:03:53
